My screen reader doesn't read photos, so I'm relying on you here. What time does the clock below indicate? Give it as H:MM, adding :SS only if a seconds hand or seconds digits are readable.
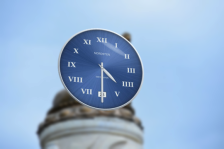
4:30
